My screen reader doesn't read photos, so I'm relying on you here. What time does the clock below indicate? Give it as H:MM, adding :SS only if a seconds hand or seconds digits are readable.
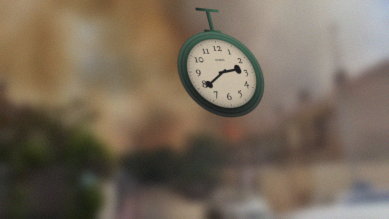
2:39
